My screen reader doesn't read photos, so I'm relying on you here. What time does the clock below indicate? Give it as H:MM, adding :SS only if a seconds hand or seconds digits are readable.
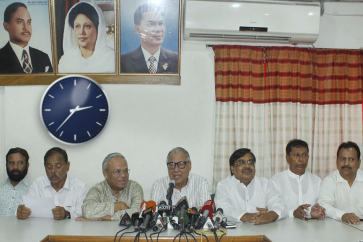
2:37
